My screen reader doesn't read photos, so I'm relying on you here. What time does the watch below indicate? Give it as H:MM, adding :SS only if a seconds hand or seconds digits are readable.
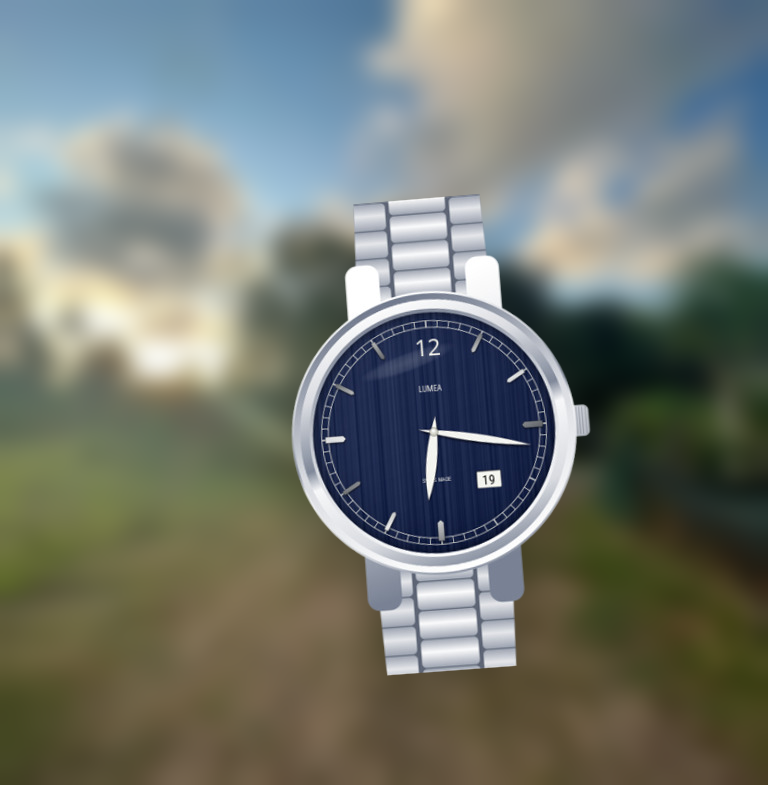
6:17
